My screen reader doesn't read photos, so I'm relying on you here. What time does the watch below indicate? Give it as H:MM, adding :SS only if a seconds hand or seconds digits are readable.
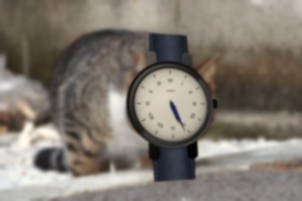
5:26
